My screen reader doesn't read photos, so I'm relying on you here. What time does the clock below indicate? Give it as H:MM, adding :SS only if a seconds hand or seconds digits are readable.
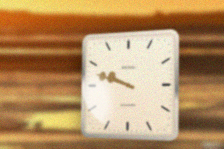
9:48
